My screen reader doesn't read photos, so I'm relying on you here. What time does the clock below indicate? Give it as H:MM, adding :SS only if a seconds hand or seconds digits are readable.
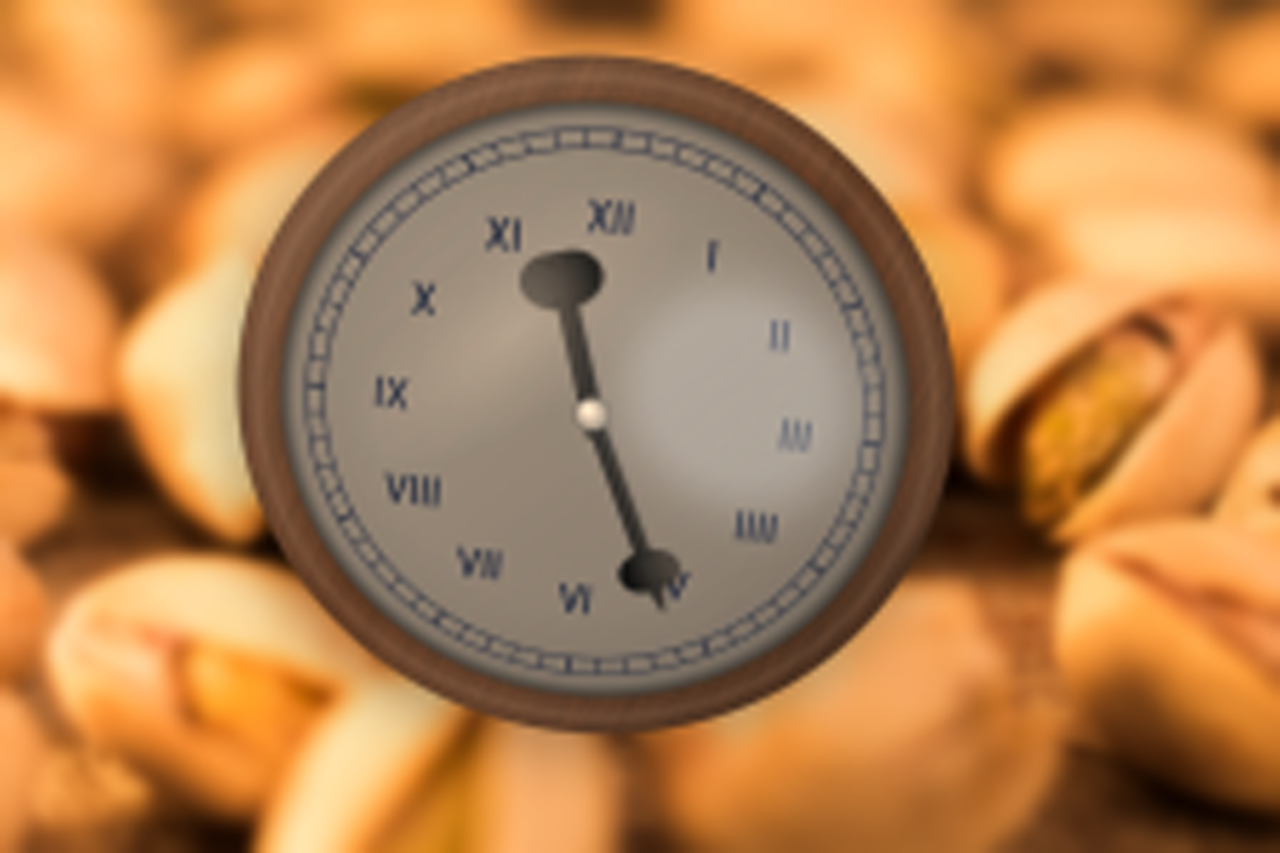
11:26
